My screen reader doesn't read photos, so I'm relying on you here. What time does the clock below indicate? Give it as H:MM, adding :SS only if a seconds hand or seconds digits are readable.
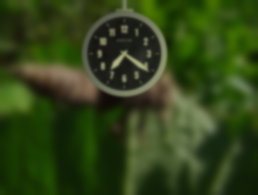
7:21
